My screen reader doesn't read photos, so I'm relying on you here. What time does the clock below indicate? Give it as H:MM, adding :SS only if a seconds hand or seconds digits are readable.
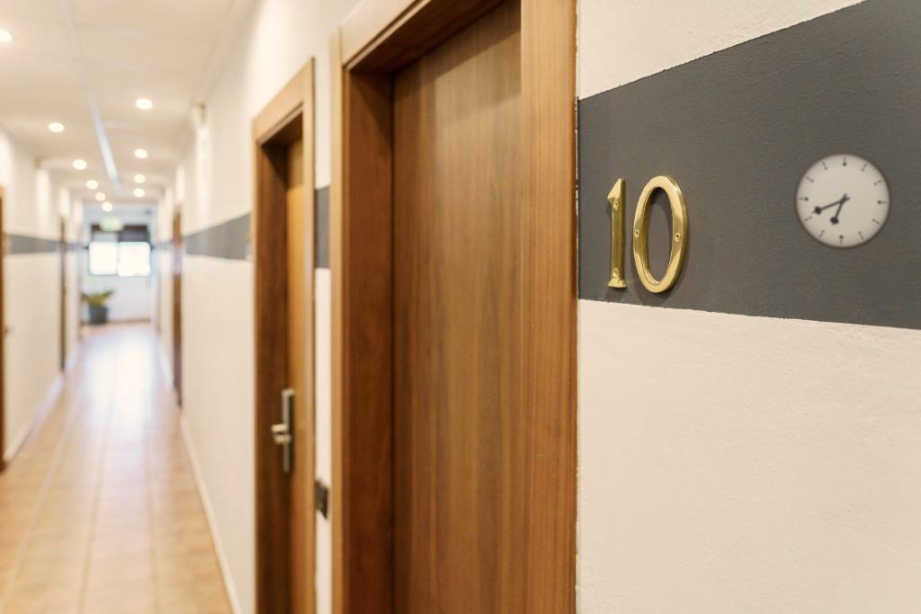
6:41
